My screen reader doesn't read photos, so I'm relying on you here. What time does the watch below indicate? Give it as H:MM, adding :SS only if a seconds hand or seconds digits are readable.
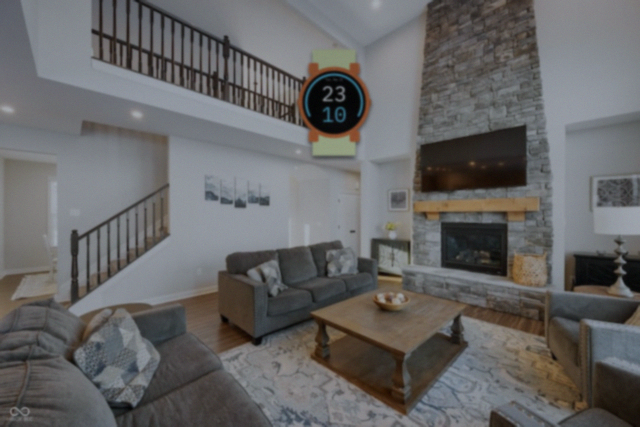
23:10
